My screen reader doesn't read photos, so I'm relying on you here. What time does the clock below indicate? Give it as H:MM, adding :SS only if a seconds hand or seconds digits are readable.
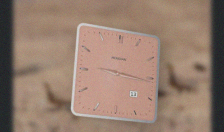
9:16
